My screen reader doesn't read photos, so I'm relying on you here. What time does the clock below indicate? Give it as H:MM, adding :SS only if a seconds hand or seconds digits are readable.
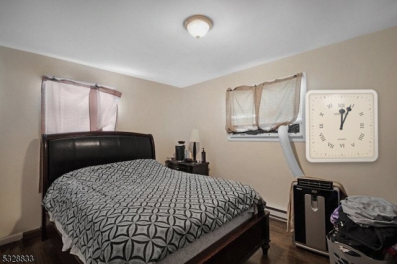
12:04
